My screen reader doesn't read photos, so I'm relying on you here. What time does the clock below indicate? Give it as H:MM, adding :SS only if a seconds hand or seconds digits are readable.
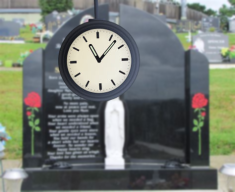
11:07
